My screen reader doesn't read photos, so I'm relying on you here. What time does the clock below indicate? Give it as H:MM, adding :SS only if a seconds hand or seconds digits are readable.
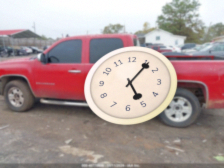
5:06
